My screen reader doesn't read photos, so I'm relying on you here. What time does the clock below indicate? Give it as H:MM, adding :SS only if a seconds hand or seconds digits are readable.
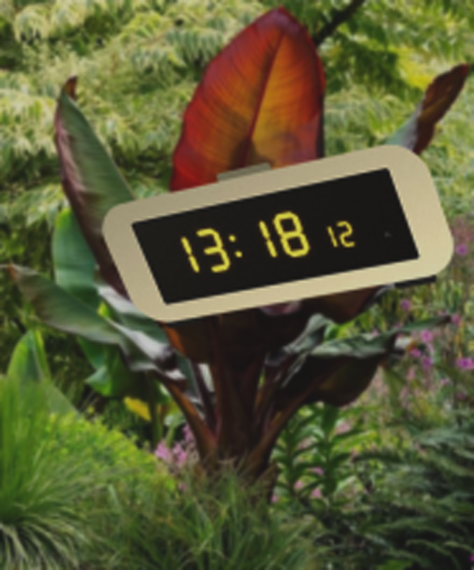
13:18:12
